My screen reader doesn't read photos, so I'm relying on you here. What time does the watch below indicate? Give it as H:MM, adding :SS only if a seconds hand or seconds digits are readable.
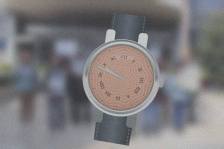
9:48
